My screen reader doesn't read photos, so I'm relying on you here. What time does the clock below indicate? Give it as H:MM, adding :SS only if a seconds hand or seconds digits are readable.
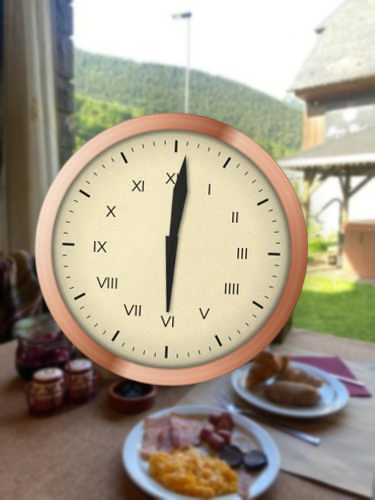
6:01
